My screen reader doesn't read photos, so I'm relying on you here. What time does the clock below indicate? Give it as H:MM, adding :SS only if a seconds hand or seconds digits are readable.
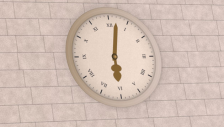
6:02
